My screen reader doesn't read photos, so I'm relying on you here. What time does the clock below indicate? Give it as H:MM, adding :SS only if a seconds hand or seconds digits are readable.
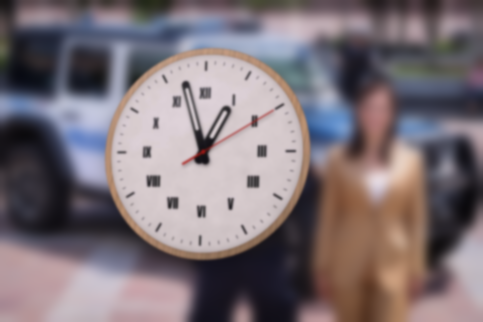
12:57:10
